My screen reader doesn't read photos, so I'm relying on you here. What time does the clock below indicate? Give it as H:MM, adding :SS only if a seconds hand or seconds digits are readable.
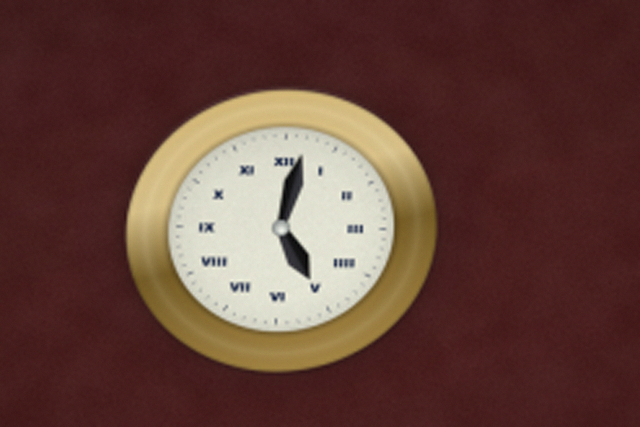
5:02
